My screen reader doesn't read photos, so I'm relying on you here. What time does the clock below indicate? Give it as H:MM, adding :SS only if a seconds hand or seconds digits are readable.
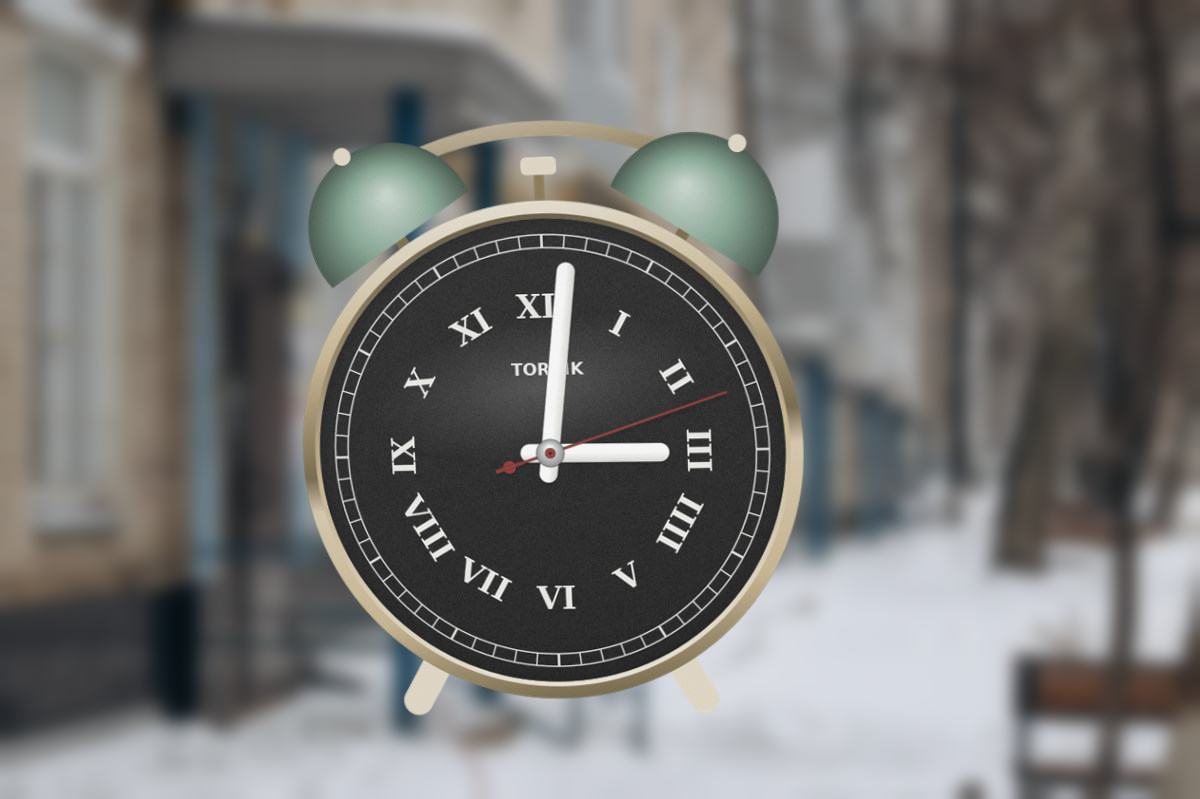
3:01:12
